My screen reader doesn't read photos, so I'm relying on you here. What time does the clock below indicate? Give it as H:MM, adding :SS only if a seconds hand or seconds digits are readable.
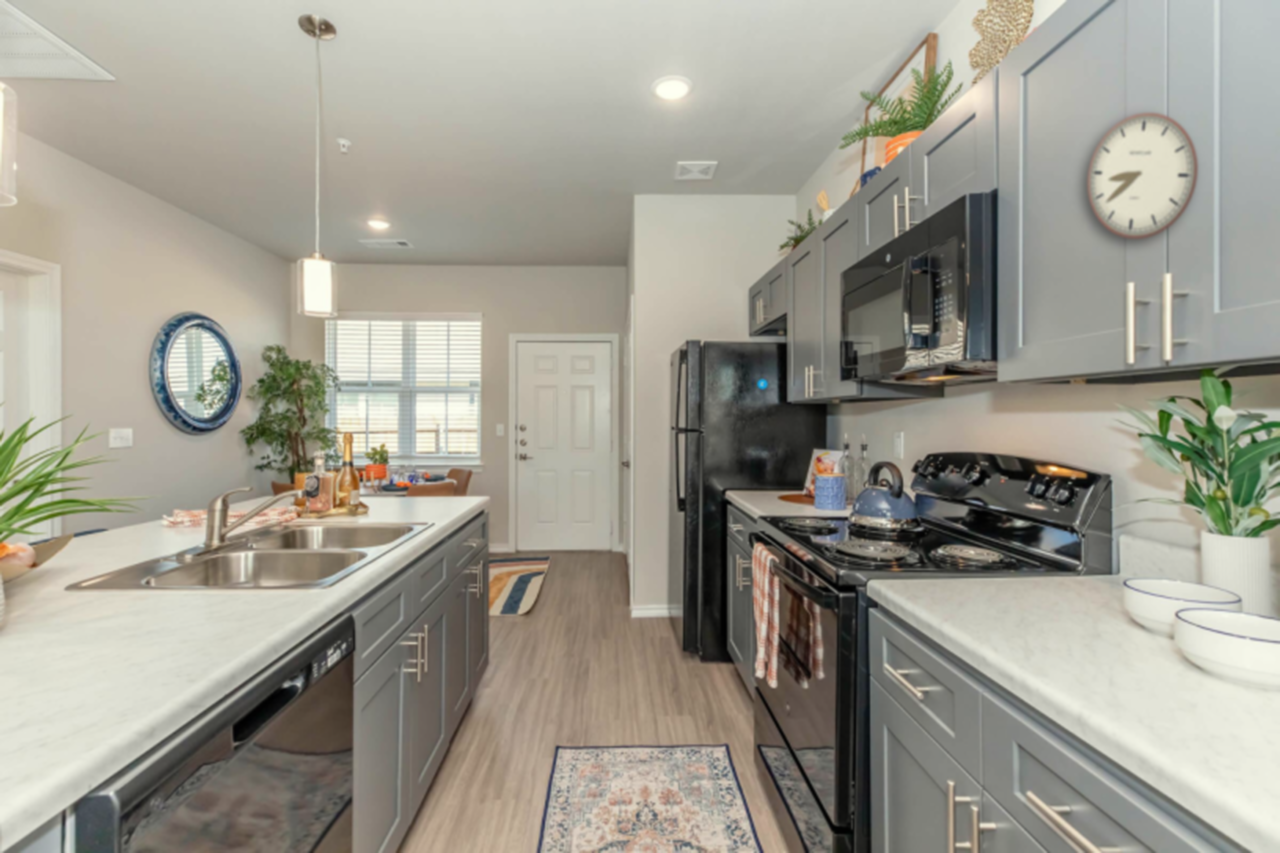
8:38
